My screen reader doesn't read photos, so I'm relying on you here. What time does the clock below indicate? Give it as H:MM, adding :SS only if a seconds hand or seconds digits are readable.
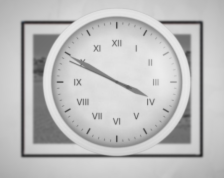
3:49:49
